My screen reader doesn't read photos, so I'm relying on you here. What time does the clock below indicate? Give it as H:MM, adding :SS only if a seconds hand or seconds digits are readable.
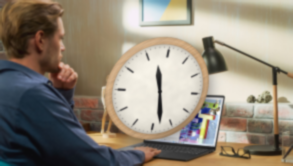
11:28
